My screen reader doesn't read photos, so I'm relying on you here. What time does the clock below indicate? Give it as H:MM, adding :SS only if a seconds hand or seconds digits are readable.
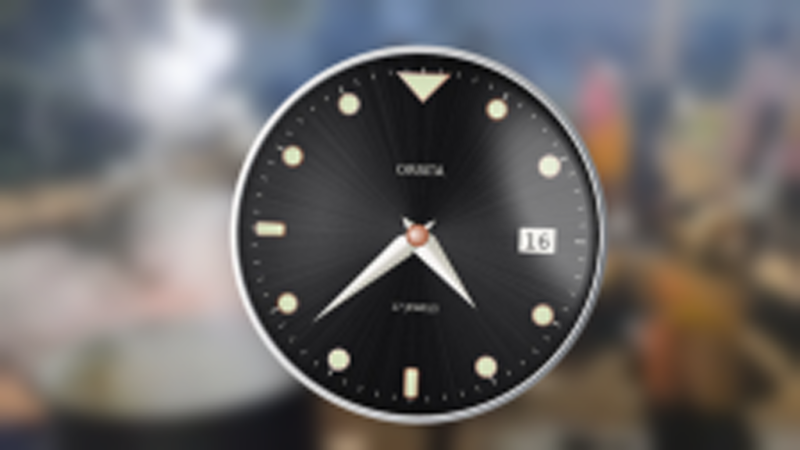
4:38
